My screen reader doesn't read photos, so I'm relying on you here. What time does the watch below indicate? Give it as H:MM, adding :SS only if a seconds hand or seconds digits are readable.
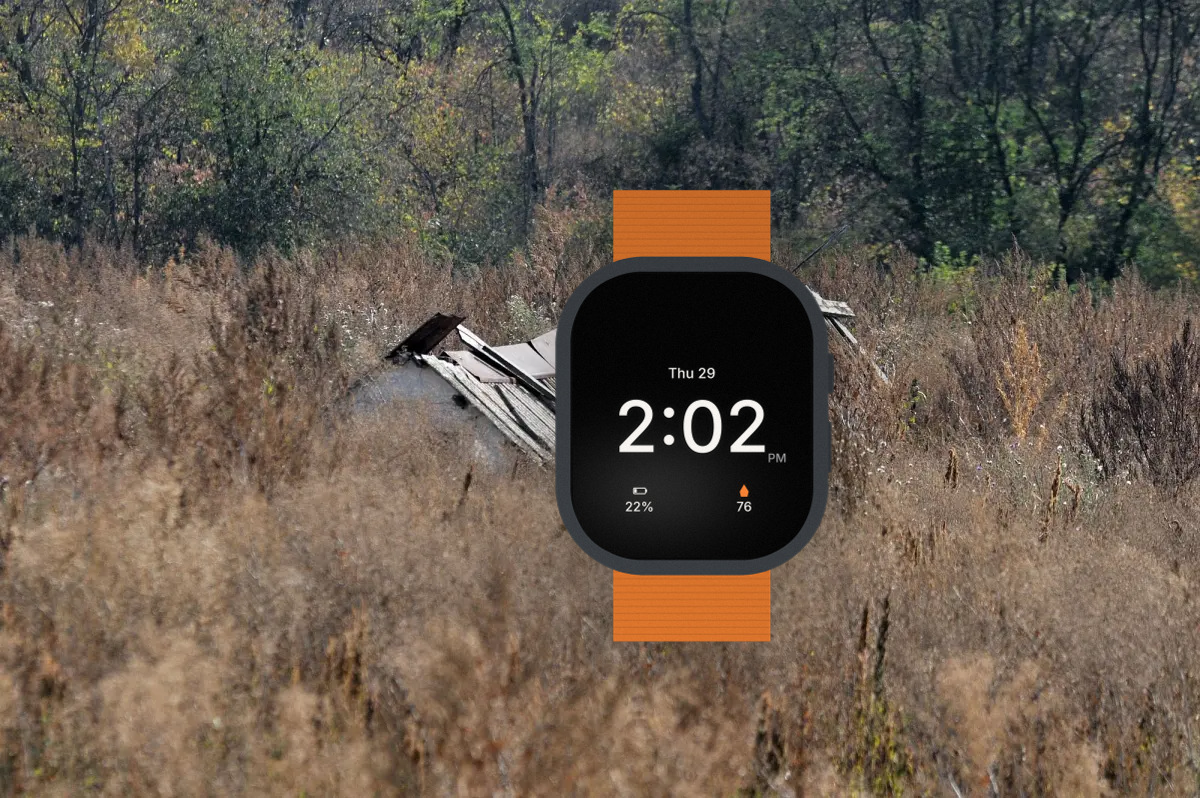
2:02
